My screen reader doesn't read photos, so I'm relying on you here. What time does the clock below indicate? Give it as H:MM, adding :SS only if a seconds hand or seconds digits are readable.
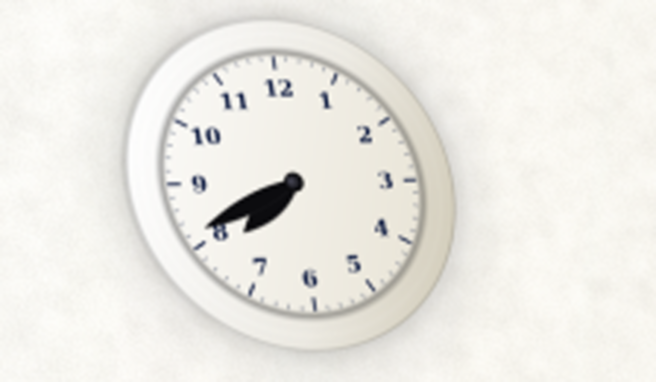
7:41
